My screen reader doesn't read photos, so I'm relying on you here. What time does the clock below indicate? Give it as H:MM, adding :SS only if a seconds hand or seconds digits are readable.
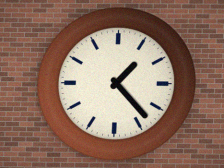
1:23
